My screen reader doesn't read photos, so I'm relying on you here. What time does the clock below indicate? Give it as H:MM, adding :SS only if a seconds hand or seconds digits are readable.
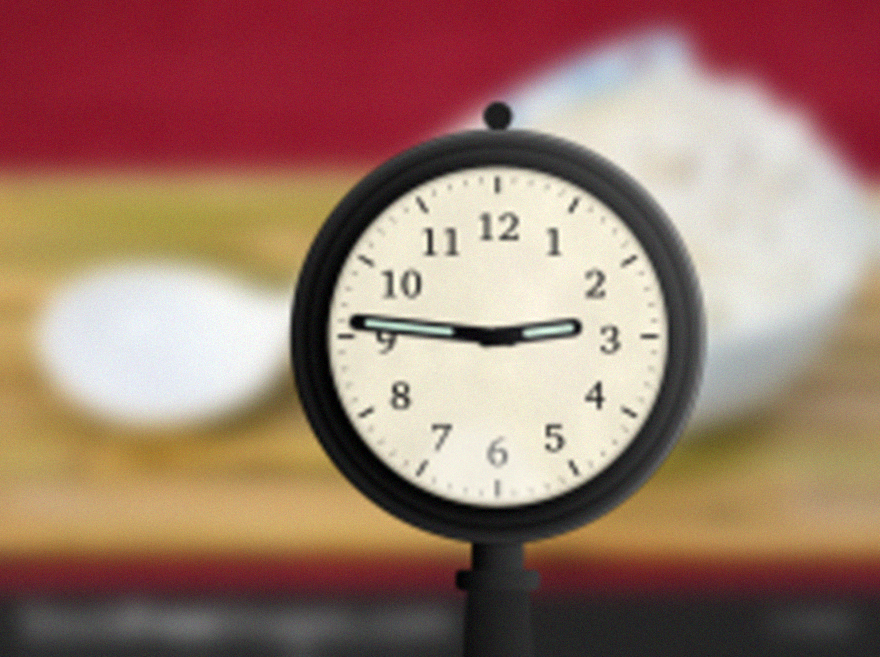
2:46
